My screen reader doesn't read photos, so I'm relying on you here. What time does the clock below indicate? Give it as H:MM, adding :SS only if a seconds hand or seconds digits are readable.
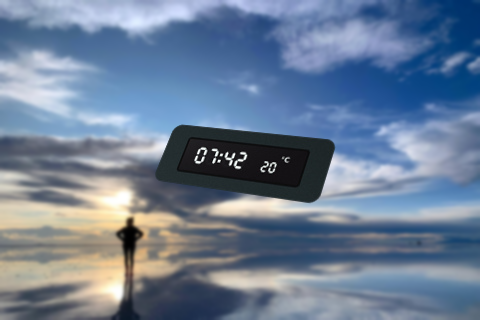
7:42
